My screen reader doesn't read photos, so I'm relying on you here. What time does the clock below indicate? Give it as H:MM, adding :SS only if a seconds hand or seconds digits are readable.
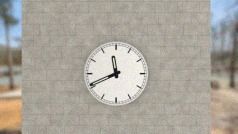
11:41
